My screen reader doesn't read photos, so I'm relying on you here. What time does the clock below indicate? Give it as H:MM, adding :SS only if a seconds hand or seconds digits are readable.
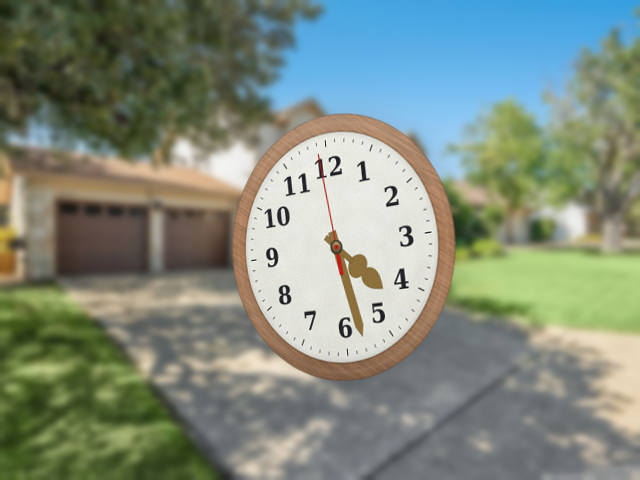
4:27:59
